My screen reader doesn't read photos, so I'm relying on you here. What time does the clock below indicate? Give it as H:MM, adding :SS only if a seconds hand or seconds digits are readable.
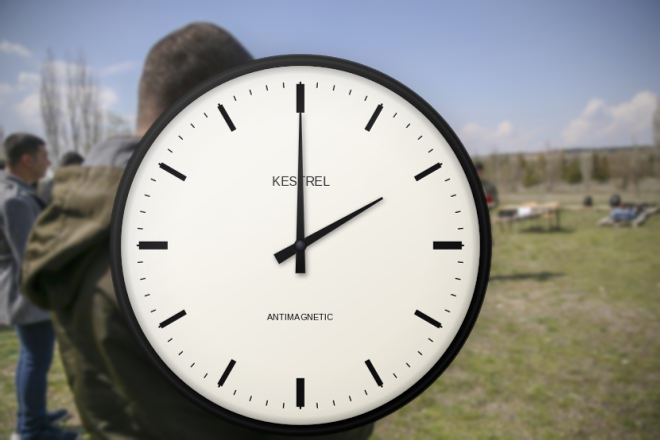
2:00
